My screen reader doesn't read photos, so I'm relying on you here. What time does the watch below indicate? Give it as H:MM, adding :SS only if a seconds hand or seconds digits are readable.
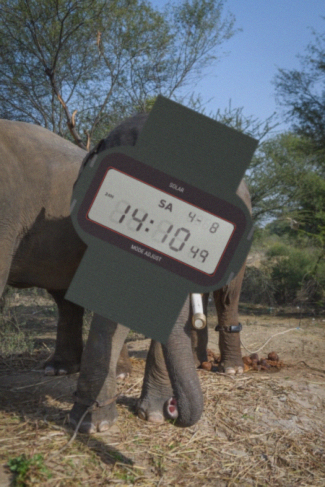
14:10:49
